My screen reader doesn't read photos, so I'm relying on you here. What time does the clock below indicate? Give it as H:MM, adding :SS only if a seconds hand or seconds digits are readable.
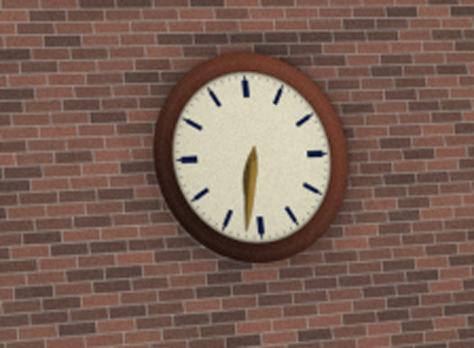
6:32
